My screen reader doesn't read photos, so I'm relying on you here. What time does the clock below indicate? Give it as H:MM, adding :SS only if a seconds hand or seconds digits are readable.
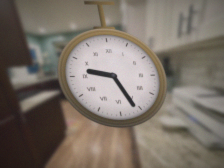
9:26
